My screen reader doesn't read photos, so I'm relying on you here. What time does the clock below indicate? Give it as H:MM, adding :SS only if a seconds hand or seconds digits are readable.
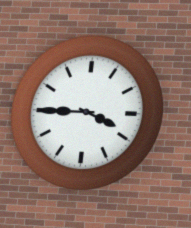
3:45
